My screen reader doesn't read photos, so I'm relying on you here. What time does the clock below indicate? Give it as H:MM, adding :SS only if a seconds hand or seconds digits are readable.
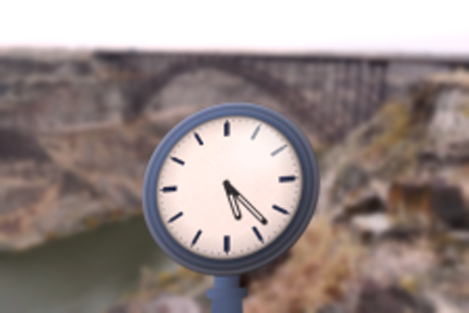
5:23
